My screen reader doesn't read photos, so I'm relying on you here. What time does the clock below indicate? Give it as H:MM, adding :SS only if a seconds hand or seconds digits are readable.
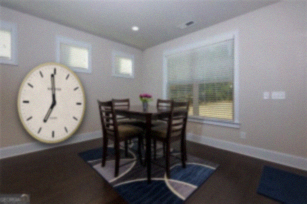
6:59
